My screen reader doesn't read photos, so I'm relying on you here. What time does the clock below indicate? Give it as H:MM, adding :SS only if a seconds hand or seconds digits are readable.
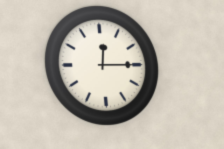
12:15
